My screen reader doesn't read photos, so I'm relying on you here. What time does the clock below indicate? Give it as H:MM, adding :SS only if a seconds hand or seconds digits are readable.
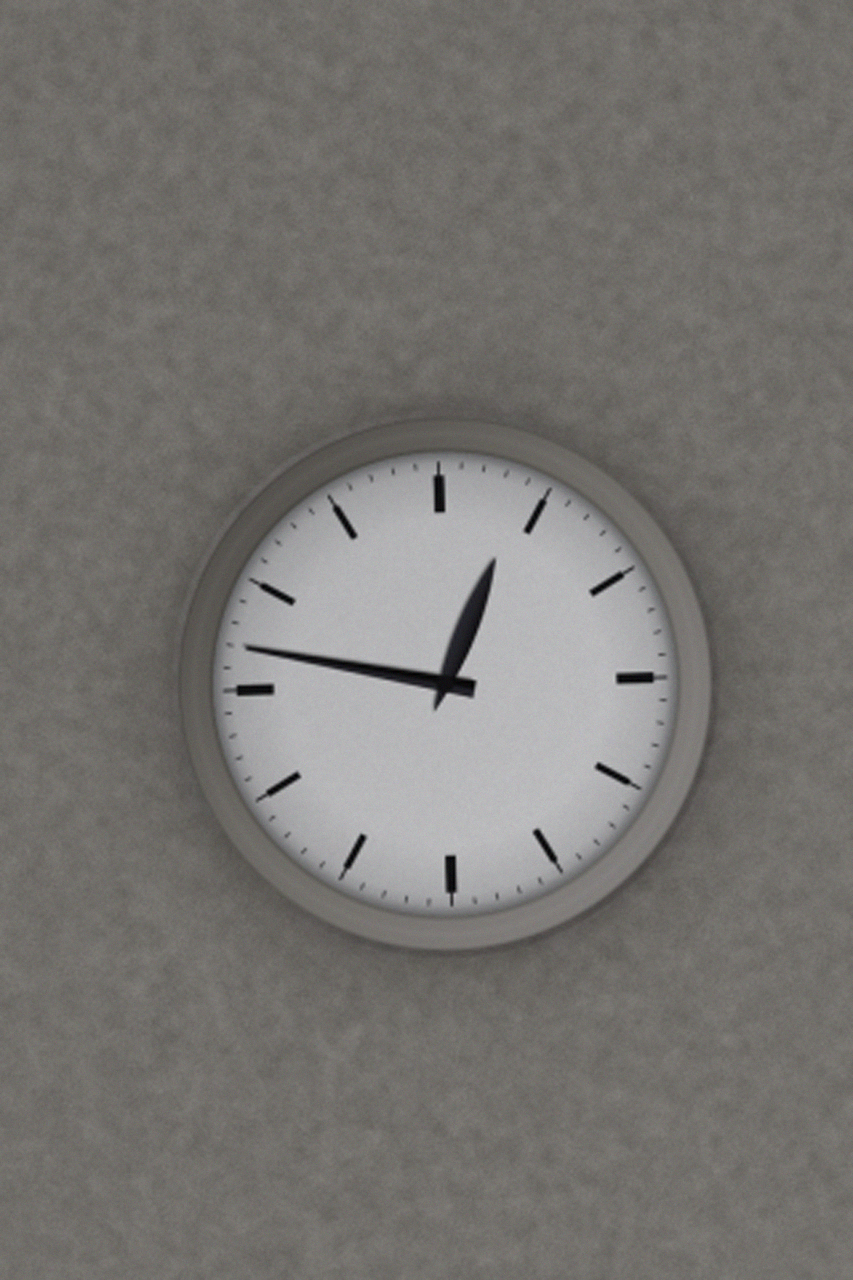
12:47
